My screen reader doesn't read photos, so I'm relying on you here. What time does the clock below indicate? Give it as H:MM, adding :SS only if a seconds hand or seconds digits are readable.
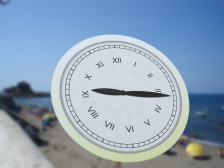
9:16
